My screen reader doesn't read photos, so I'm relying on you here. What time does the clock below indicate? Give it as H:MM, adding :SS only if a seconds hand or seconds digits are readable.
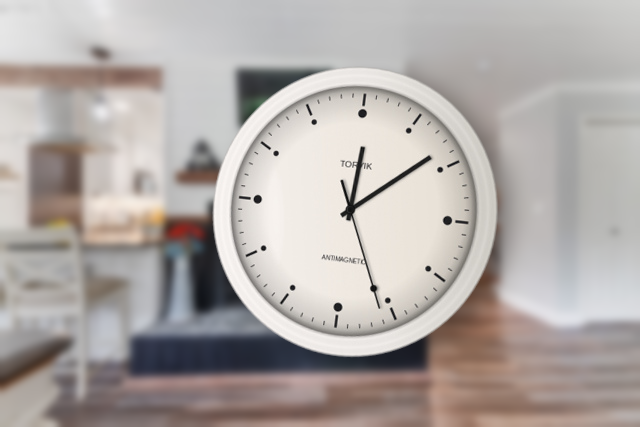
12:08:26
